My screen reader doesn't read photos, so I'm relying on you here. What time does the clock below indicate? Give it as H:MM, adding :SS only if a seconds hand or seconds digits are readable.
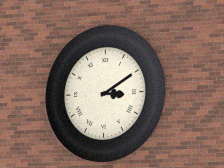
3:10
